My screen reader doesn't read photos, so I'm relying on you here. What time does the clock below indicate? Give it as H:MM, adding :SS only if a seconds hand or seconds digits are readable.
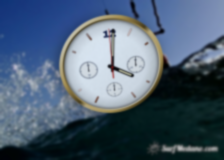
4:01
